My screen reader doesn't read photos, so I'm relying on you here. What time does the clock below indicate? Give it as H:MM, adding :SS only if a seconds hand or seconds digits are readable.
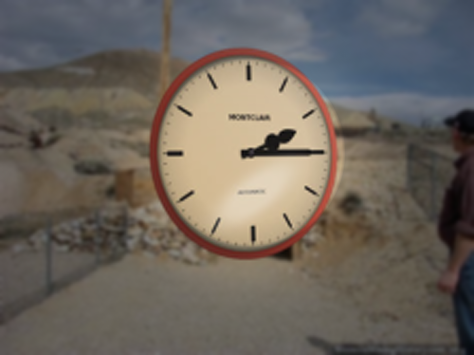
2:15
